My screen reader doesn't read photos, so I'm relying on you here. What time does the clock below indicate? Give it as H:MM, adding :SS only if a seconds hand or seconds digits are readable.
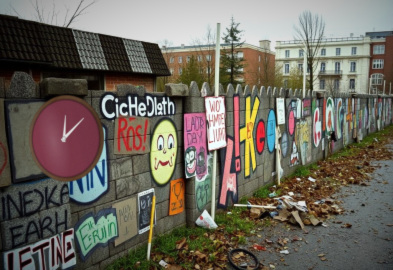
12:08
